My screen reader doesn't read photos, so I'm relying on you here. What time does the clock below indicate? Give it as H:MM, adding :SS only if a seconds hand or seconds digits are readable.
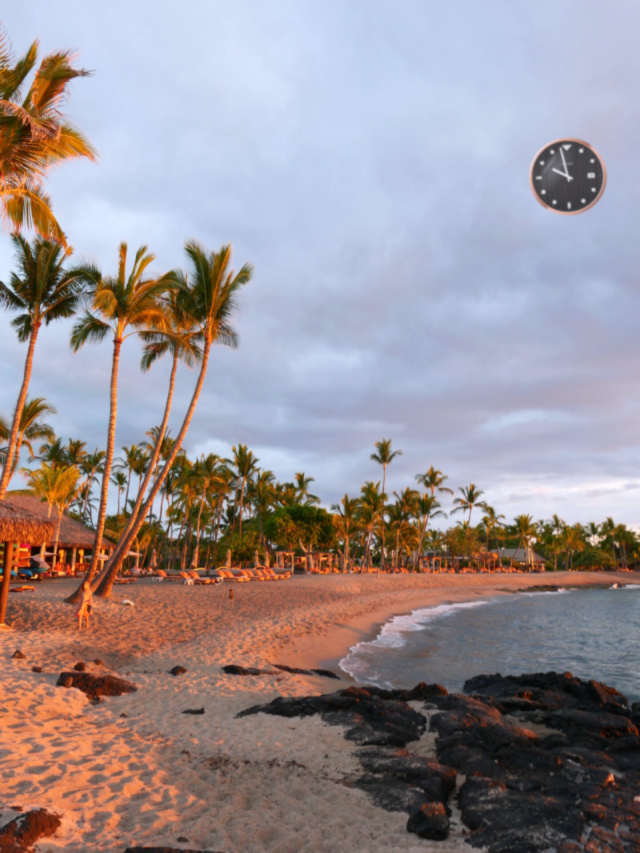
9:58
